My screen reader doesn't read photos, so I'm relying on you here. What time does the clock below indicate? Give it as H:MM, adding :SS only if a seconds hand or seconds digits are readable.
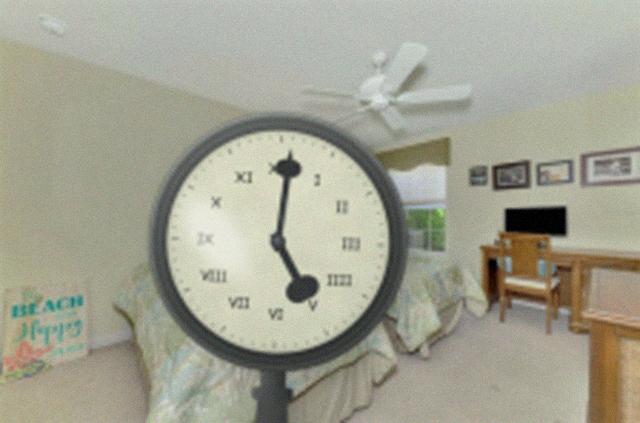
5:01
